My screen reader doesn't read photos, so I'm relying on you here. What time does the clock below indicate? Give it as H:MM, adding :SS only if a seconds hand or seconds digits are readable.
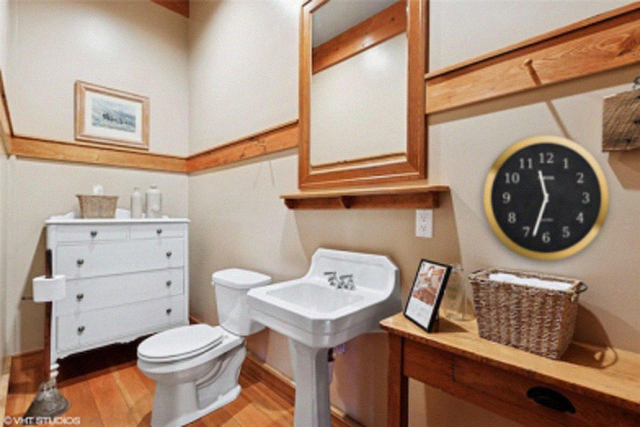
11:33
